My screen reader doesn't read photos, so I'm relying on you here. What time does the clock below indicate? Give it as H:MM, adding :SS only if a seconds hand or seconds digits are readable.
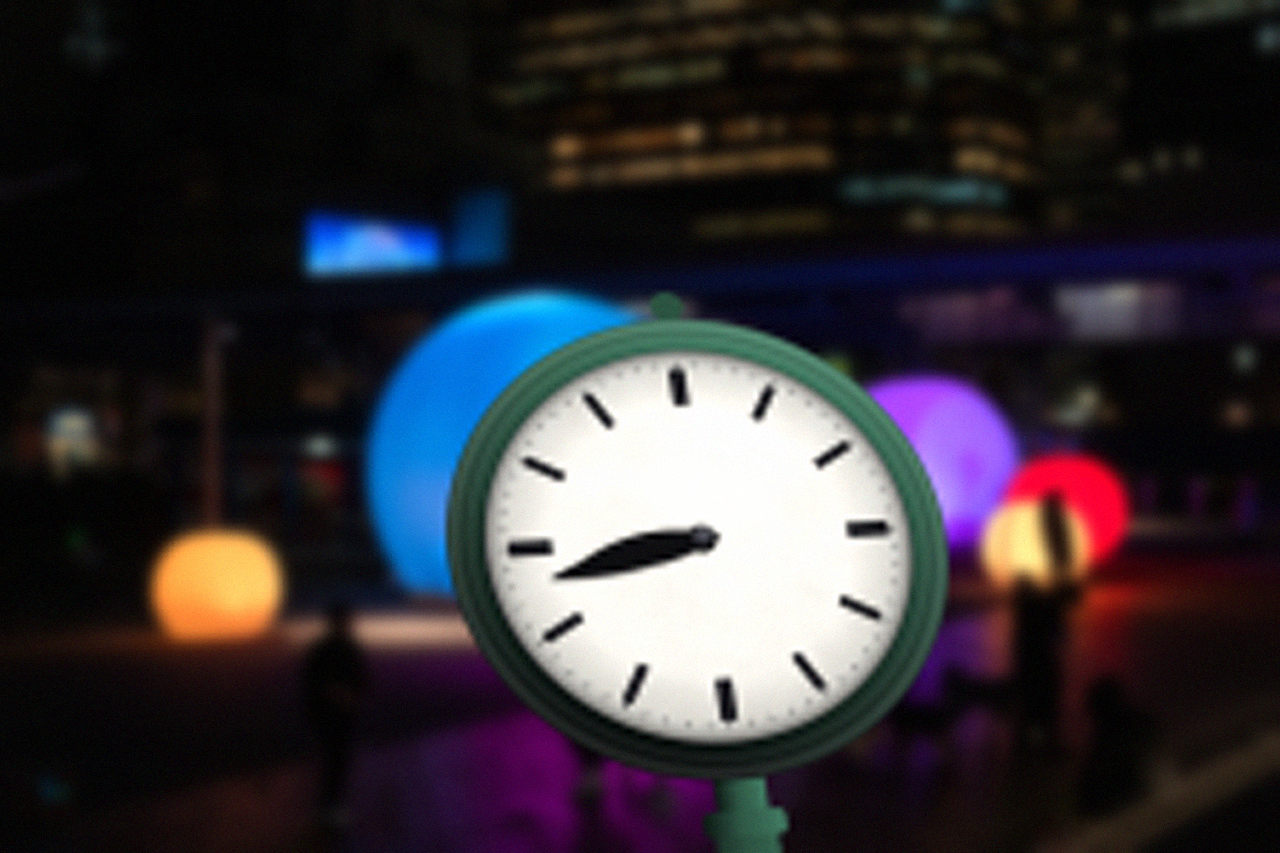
8:43
